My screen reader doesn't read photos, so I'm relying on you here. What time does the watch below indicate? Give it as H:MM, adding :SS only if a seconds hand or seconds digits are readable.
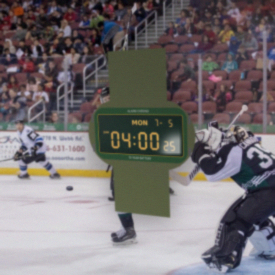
4:00
